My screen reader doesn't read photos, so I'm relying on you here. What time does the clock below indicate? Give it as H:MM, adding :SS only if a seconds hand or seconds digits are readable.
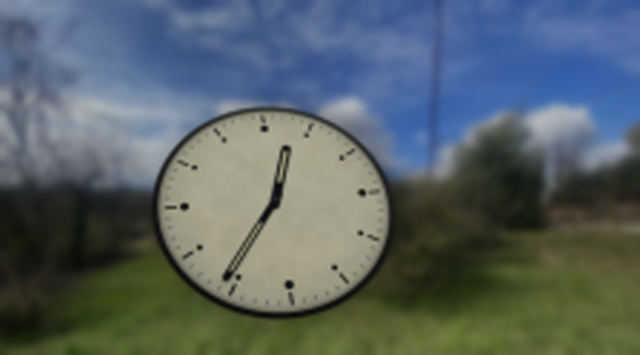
12:36
